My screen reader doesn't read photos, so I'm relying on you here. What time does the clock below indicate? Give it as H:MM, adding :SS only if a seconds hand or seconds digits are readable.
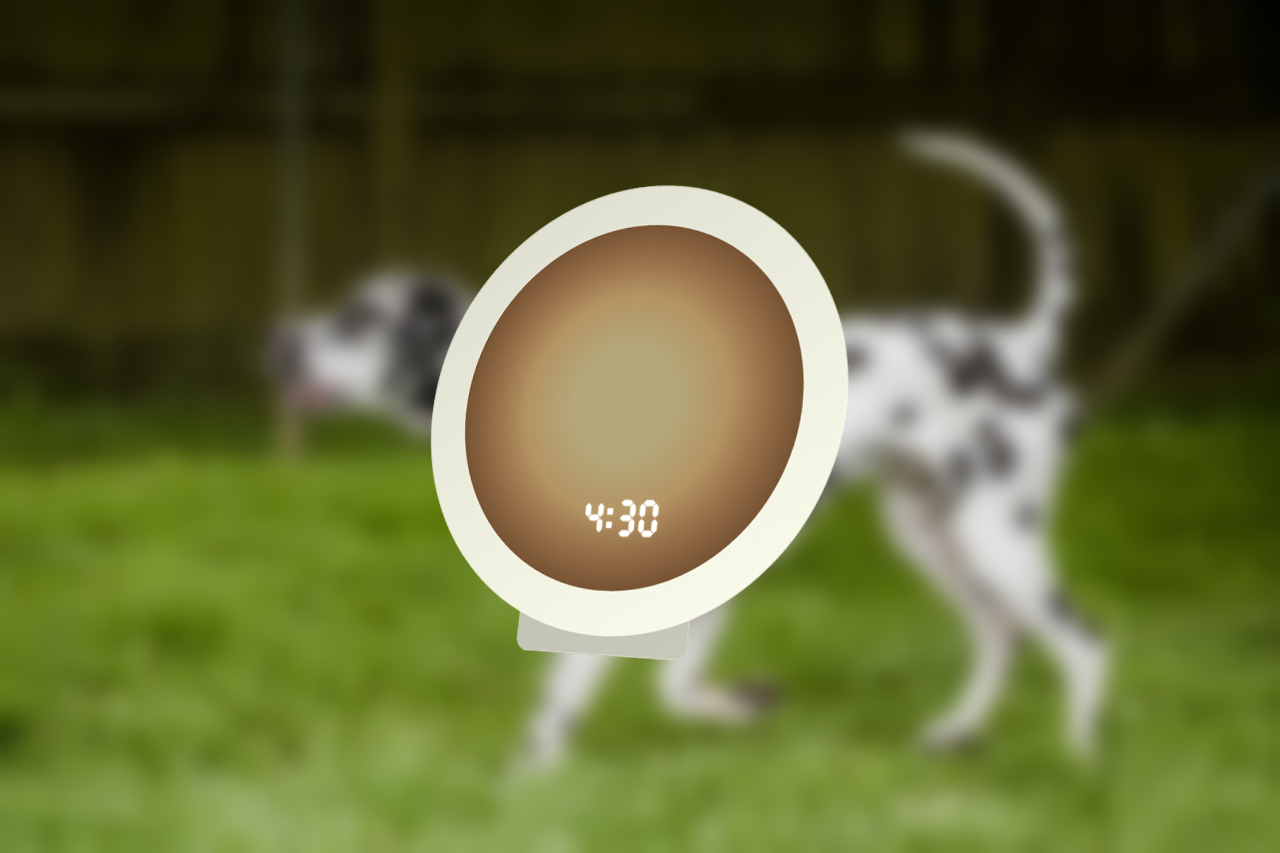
4:30
